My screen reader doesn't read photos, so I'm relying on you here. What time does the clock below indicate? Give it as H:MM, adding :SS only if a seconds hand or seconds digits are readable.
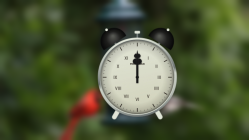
12:00
